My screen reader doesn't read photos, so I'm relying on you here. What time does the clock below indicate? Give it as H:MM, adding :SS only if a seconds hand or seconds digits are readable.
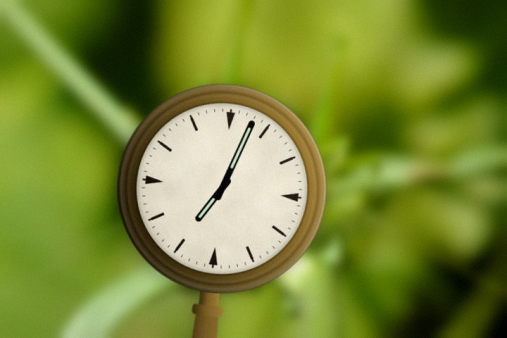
7:03
